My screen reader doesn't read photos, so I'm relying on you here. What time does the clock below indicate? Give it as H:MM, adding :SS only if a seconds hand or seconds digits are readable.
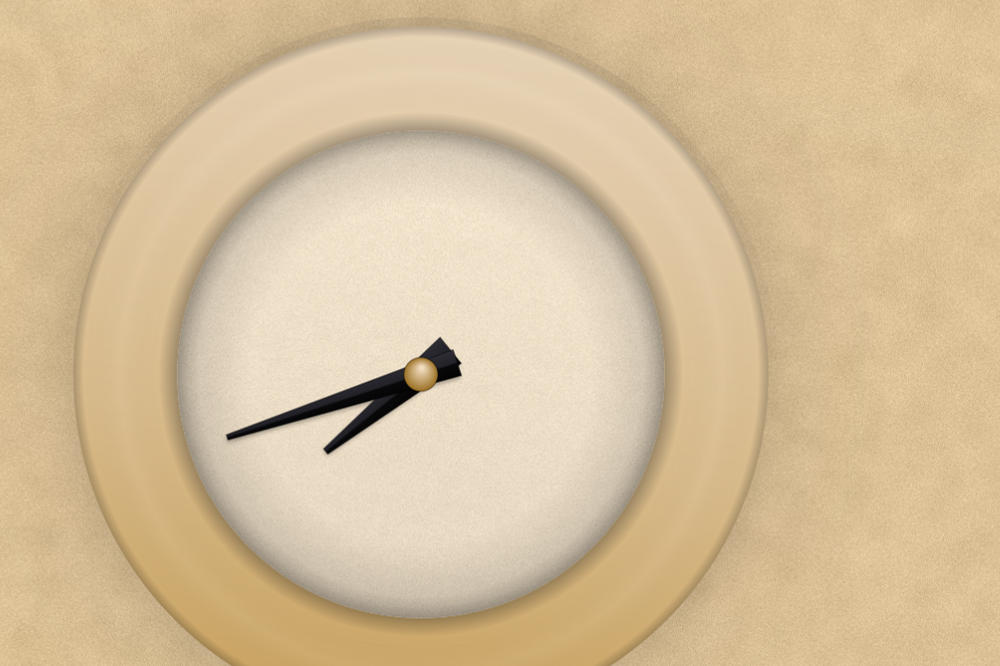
7:42
